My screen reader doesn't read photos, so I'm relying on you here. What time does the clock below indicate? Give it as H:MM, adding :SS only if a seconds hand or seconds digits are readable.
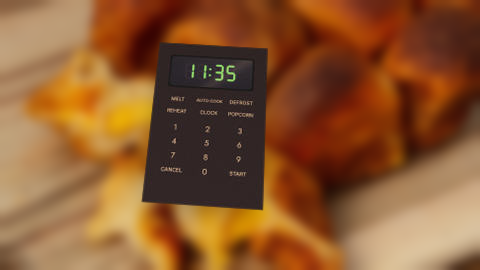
11:35
